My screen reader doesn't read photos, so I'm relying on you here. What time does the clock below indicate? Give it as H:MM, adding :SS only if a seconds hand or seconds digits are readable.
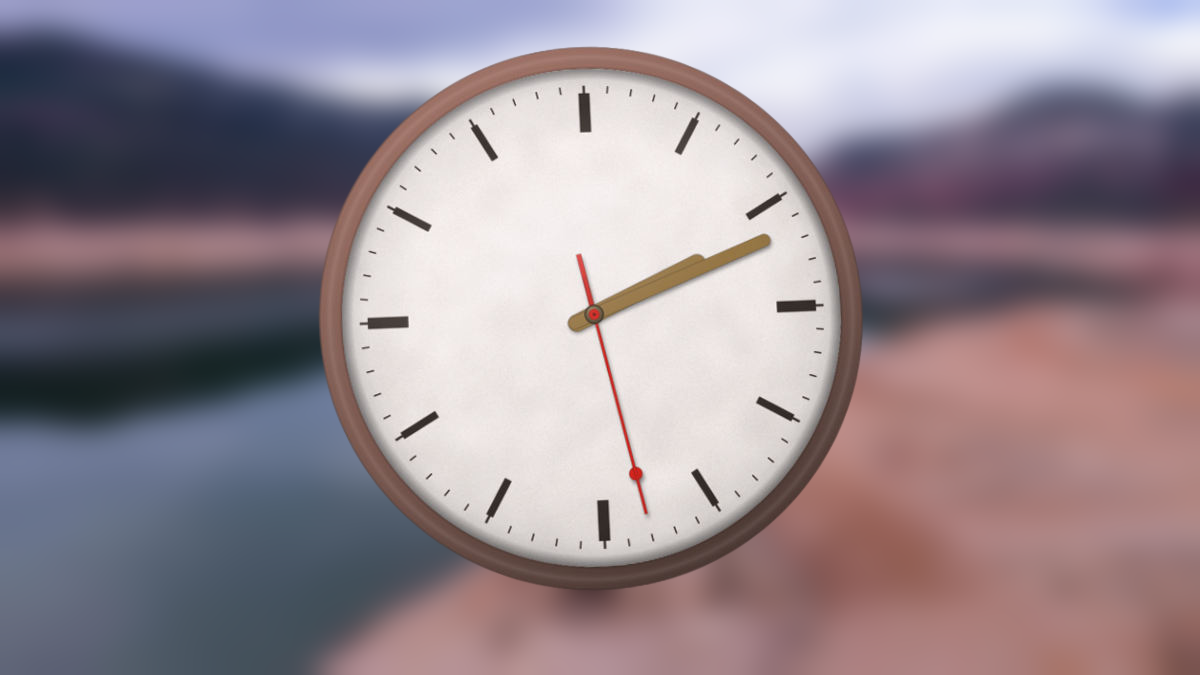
2:11:28
